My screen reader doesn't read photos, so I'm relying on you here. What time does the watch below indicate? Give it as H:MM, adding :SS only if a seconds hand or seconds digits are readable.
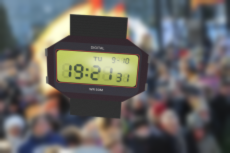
19:21:31
